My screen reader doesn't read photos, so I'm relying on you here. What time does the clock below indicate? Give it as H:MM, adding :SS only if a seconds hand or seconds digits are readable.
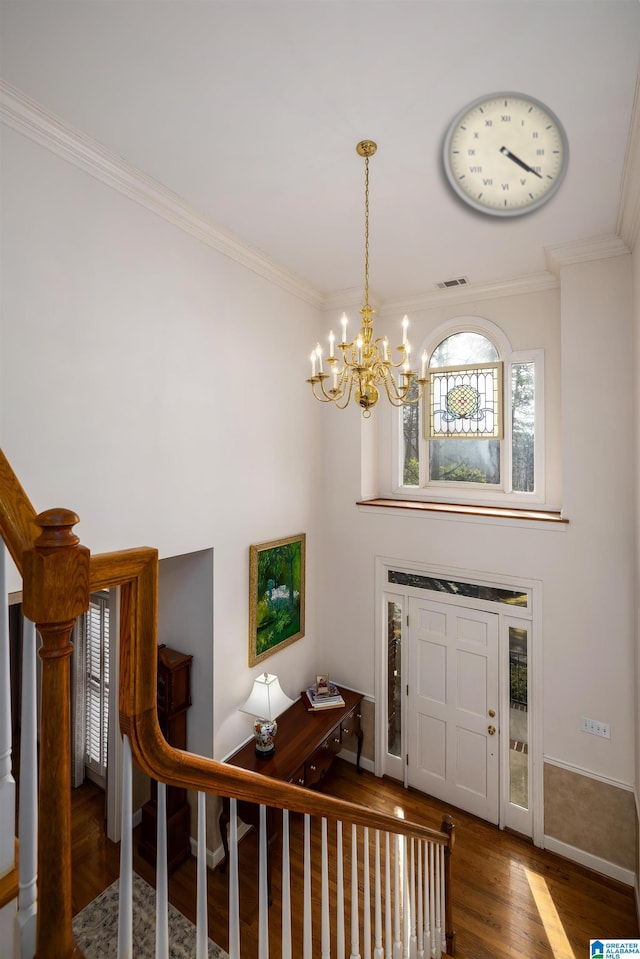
4:21
